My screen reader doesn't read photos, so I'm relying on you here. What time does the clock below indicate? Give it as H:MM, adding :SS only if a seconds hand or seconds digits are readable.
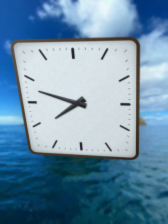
7:48
